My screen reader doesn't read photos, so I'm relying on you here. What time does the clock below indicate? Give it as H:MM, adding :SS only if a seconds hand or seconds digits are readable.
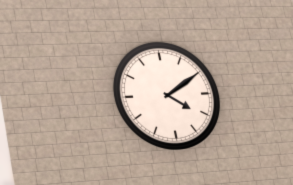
4:10
